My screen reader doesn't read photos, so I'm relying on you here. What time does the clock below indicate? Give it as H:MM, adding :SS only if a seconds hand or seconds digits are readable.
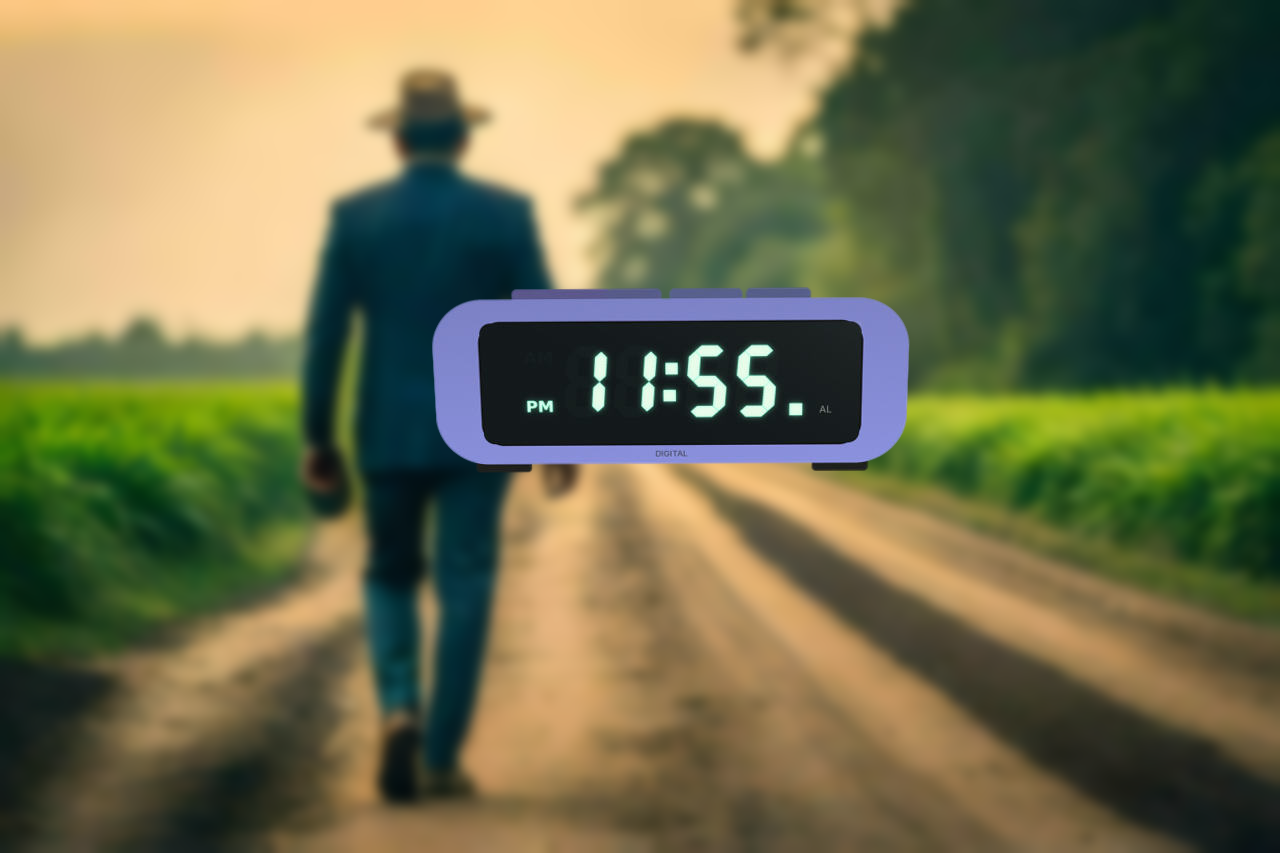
11:55
